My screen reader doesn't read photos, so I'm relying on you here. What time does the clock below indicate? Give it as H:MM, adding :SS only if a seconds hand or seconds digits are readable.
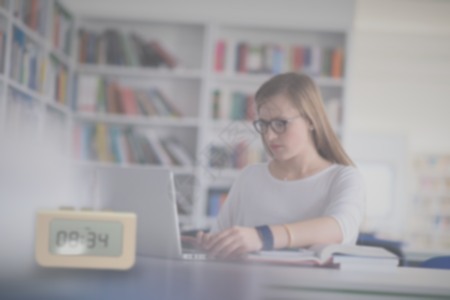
8:34
